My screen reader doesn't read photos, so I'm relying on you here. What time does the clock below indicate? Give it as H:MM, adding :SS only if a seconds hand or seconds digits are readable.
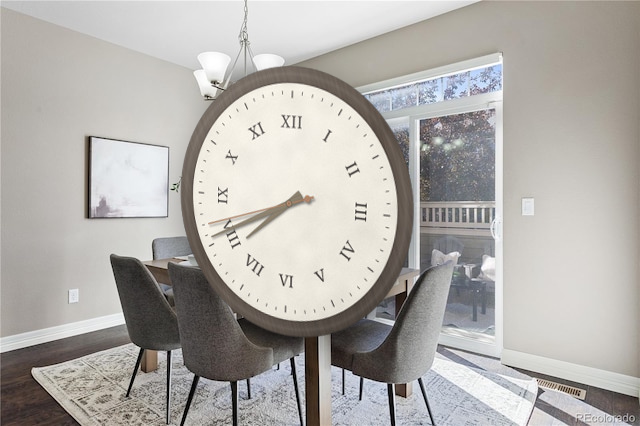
7:40:42
